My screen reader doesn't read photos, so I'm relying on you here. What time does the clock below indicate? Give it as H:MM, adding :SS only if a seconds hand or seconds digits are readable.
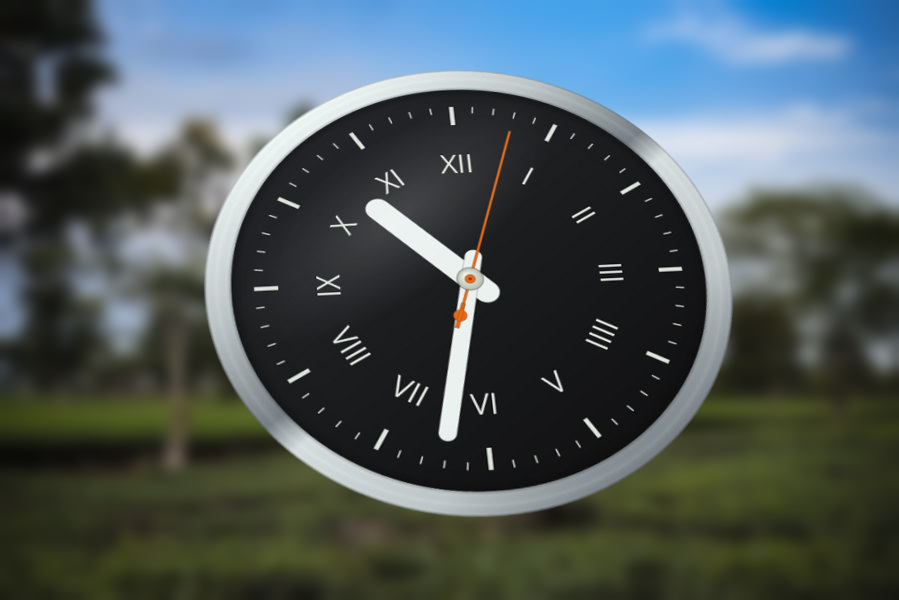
10:32:03
